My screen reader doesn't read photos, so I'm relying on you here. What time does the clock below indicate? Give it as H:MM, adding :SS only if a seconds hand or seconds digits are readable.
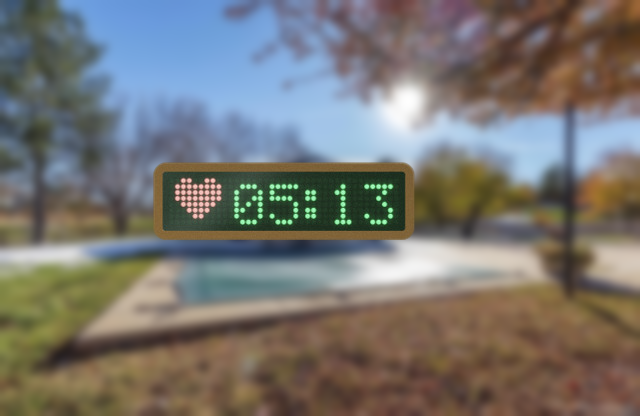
5:13
